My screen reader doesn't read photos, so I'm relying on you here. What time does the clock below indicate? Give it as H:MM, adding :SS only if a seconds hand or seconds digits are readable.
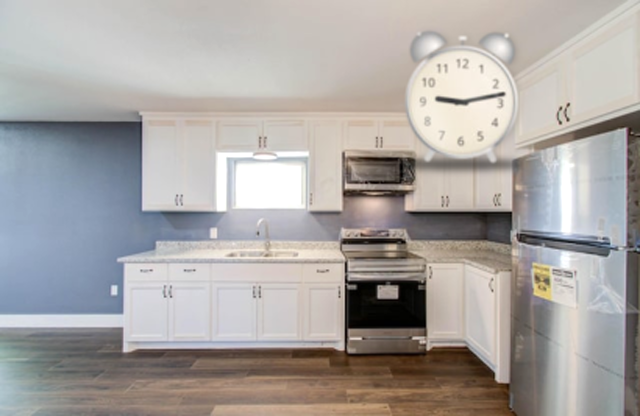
9:13
